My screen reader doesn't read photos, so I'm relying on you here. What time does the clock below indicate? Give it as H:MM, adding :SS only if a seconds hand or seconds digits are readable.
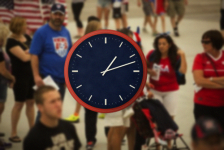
1:12
